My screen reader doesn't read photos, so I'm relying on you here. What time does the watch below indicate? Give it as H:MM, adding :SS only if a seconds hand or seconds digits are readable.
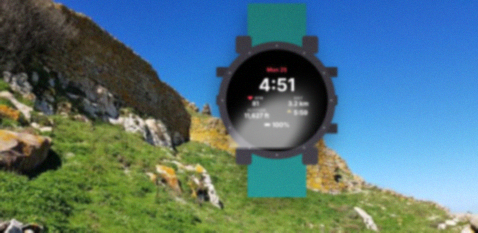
4:51
